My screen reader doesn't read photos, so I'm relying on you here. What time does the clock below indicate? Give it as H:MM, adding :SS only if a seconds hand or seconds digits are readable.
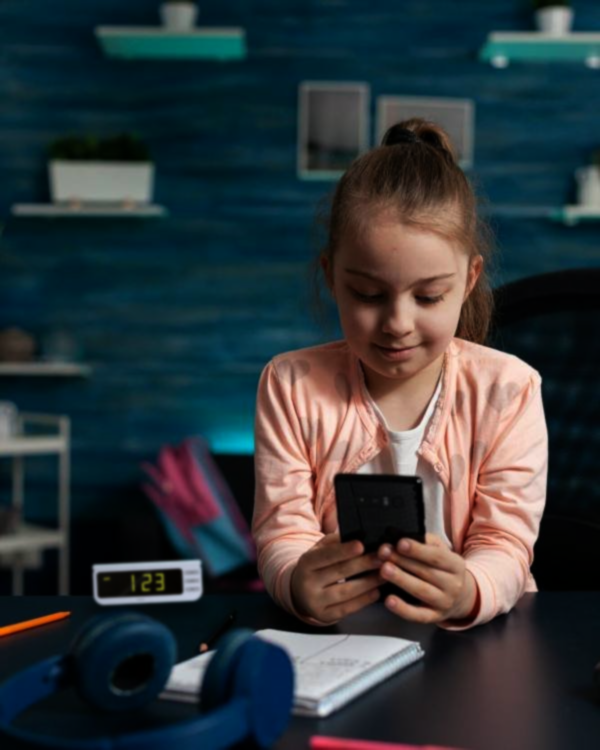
1:23
